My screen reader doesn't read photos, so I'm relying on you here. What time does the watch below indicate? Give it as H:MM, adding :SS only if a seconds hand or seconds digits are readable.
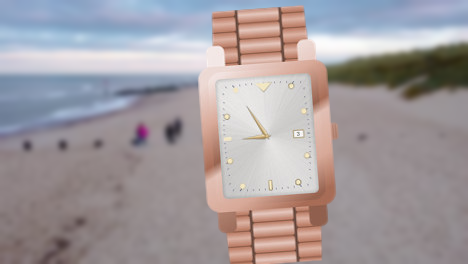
8:55
